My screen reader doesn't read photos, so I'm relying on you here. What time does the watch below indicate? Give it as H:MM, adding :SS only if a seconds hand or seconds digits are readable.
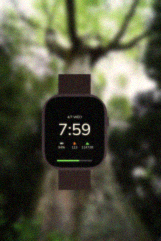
7:59
